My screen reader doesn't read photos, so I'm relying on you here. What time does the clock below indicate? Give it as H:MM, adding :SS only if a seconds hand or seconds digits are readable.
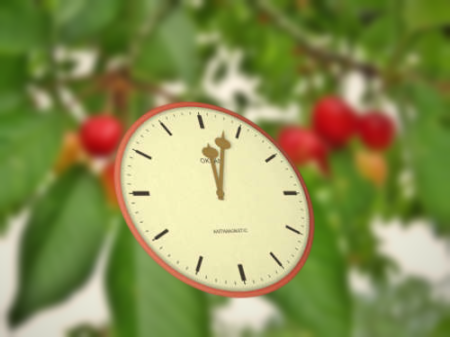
12:03
